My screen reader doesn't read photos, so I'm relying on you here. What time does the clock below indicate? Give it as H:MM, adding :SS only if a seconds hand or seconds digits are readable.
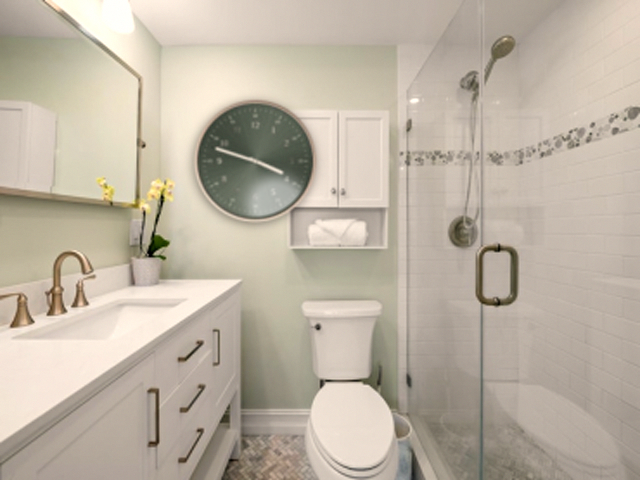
3:48
